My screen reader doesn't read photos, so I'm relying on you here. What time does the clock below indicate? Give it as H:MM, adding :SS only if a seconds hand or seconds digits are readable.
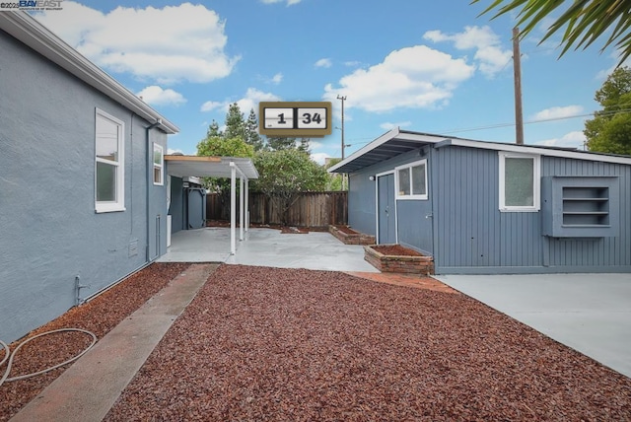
1:34
